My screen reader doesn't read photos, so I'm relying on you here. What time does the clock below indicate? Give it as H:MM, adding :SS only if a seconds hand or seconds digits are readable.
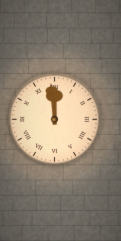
11:59
